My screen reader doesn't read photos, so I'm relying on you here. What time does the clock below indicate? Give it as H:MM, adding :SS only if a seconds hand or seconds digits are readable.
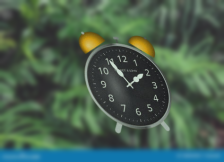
1:55
